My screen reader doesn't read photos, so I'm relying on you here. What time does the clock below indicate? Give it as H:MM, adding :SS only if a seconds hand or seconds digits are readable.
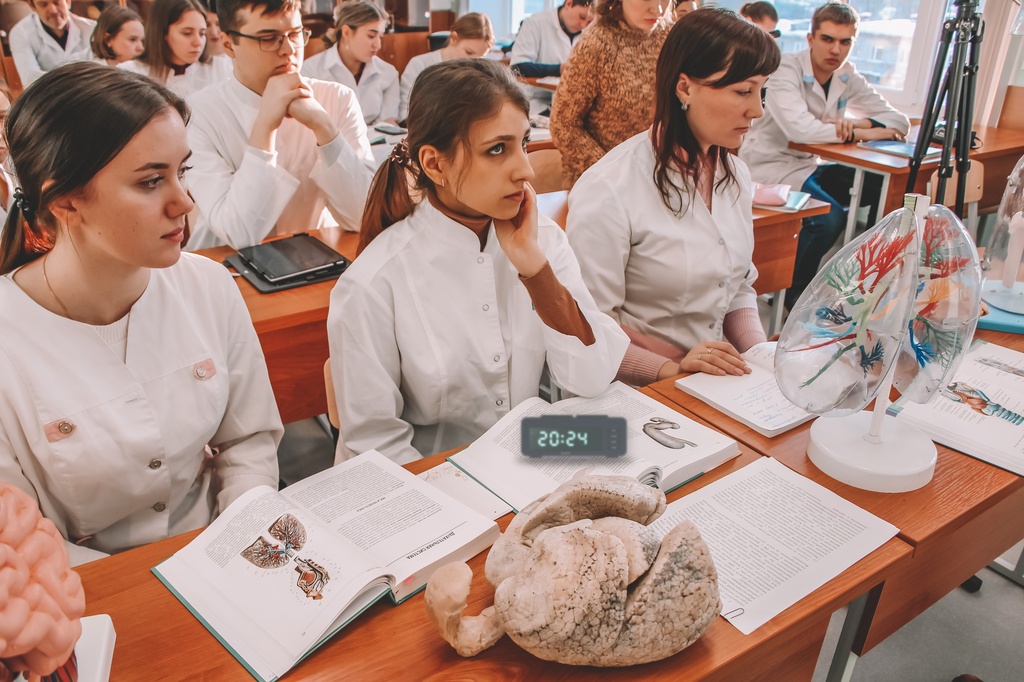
20:24
